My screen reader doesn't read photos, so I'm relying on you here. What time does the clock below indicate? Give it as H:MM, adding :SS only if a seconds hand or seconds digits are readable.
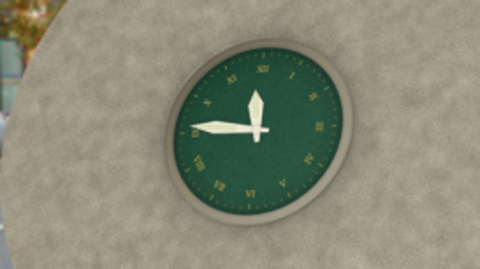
11:46
